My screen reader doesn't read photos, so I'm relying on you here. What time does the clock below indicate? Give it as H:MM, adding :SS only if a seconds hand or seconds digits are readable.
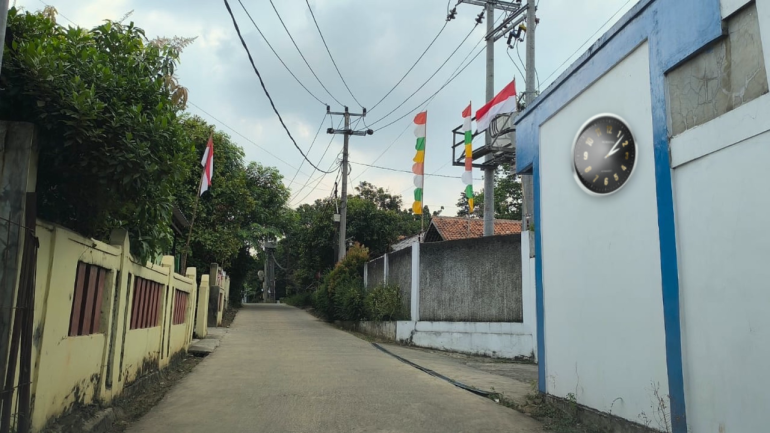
2:07
